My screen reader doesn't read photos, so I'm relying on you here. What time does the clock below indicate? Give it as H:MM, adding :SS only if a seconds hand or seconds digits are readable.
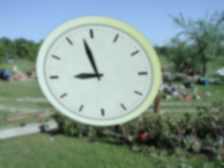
8:58
